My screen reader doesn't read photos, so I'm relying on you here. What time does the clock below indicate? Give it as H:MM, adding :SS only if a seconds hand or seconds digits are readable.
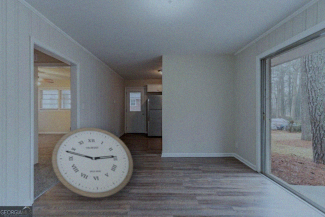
2:48
